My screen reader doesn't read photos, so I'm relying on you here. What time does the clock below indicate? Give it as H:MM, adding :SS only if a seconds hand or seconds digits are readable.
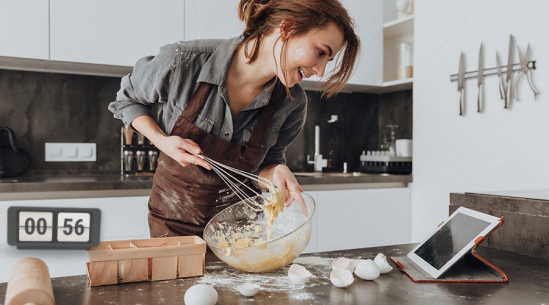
0:56
